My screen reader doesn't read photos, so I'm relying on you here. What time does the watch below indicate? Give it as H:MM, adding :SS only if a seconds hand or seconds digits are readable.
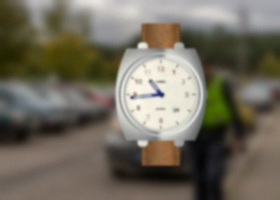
10:44
